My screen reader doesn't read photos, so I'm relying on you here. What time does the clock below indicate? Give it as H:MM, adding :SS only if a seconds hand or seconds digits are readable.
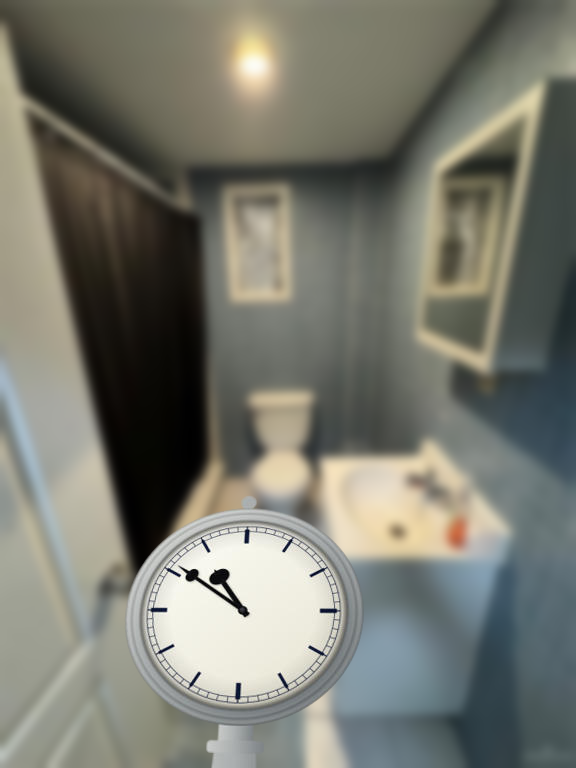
10:51
